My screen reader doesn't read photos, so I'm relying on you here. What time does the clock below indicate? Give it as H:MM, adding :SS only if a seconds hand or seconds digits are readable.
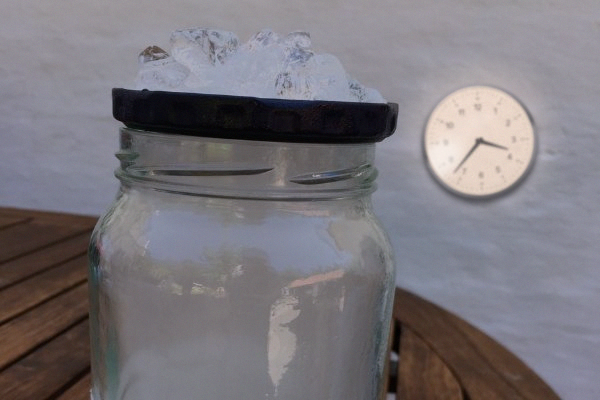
3:37
